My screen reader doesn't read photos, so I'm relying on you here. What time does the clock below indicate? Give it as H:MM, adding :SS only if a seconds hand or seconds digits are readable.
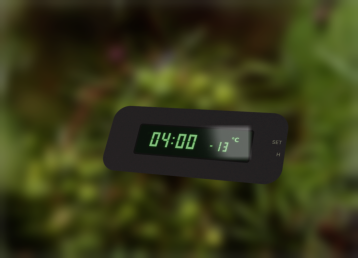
4:00
